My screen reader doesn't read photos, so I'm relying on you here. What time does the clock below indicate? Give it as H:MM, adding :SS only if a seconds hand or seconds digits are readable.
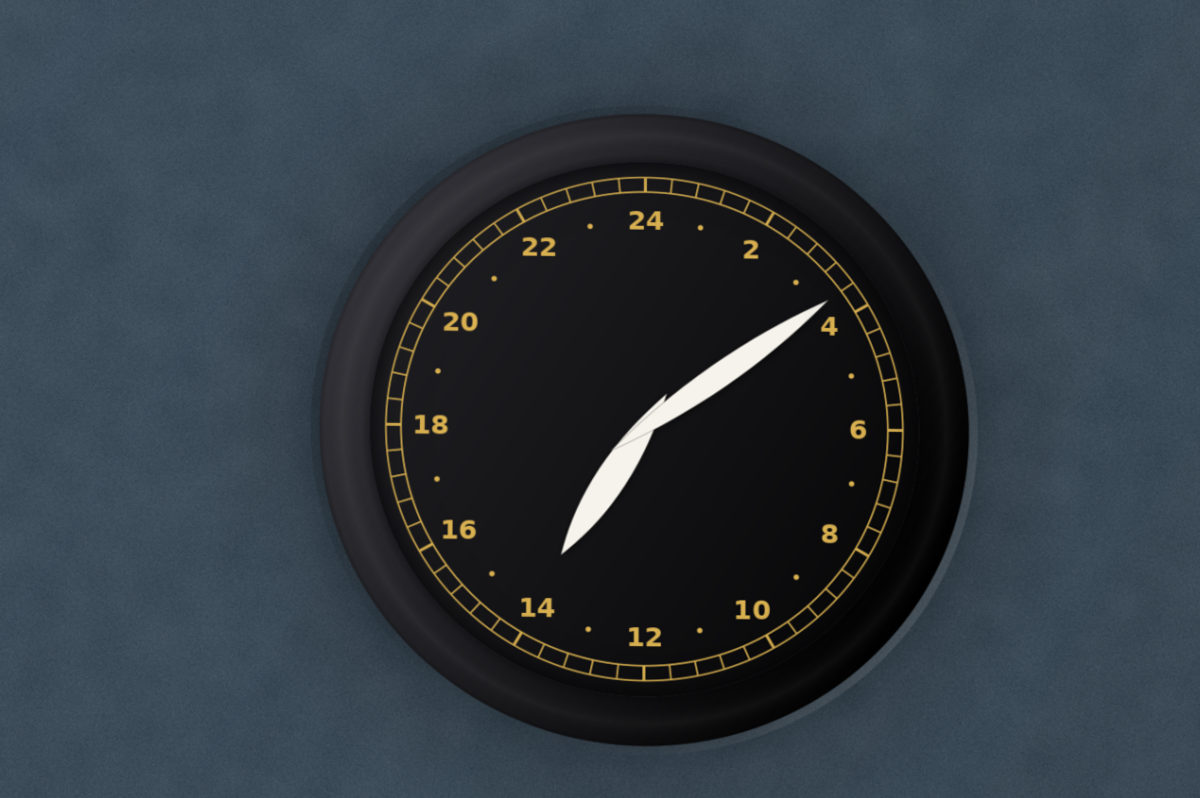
14:09
